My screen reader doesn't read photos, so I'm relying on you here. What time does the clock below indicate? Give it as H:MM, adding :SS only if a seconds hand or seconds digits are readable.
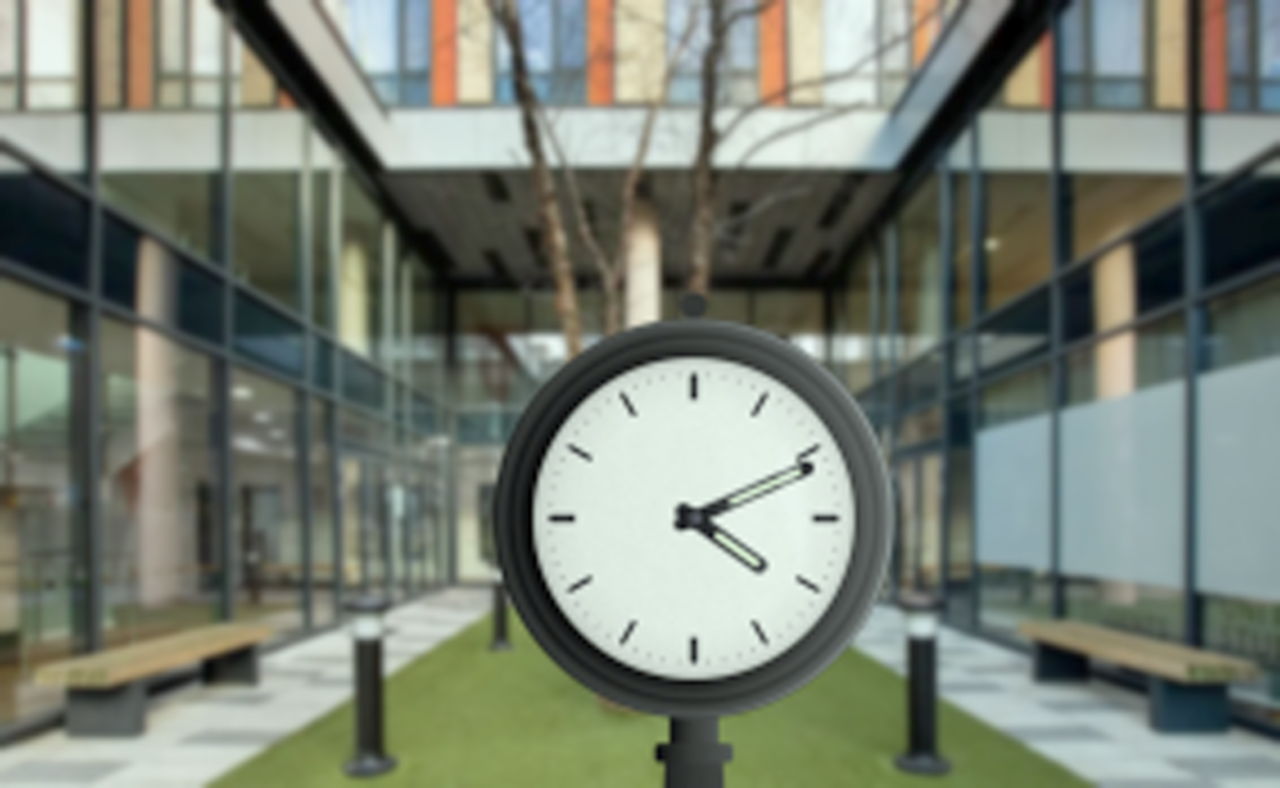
4:11
